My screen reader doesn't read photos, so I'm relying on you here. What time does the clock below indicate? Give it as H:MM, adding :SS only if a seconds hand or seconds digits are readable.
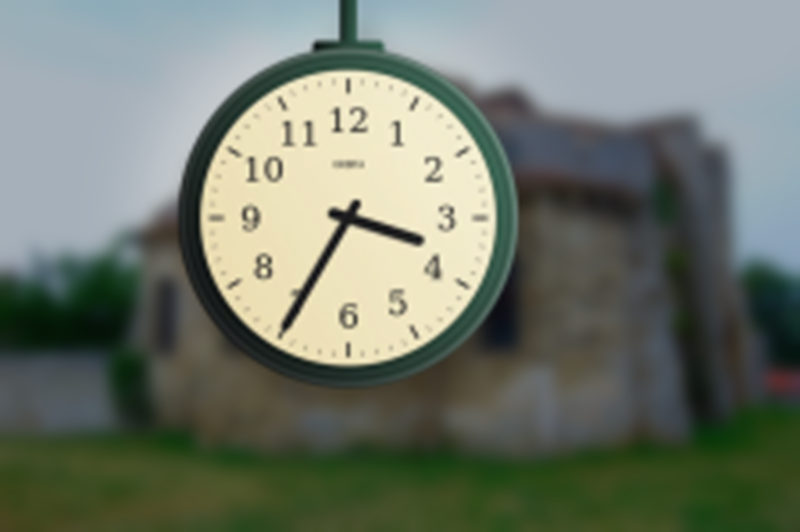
3:35
